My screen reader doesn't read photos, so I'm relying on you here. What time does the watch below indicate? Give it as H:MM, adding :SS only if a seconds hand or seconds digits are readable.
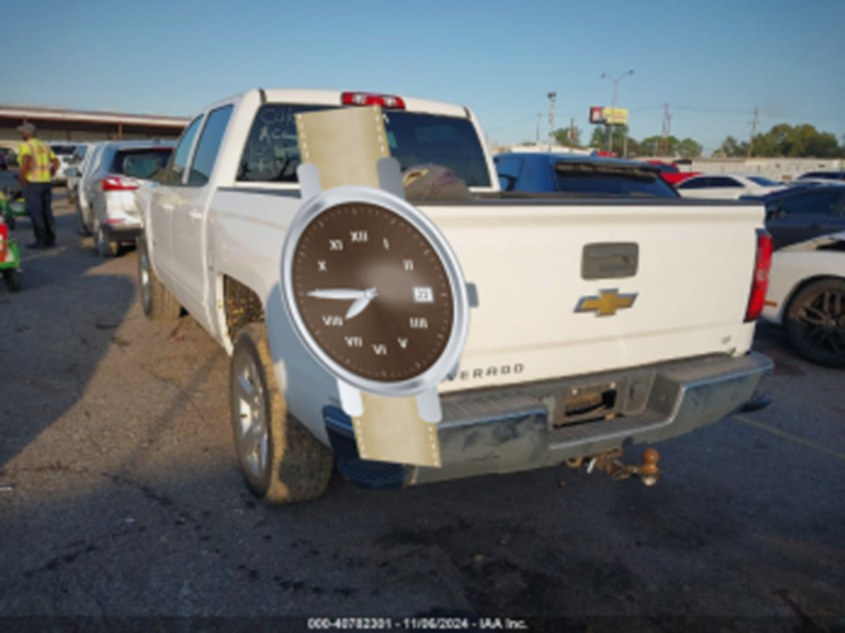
7:45
